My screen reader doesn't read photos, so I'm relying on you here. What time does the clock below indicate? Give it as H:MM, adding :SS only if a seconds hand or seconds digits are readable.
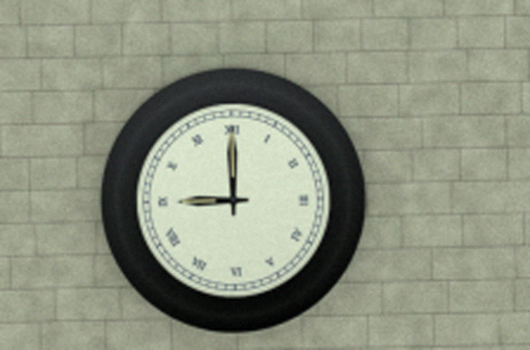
9:00
